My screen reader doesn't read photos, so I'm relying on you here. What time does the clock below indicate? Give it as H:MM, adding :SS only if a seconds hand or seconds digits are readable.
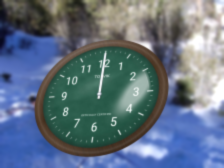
12:00
